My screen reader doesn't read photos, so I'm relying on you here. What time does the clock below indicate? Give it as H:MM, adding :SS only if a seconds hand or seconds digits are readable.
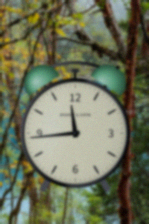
11:44
